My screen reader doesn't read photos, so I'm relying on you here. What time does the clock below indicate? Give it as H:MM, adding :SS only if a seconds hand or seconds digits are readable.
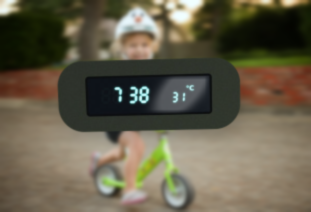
7:38
